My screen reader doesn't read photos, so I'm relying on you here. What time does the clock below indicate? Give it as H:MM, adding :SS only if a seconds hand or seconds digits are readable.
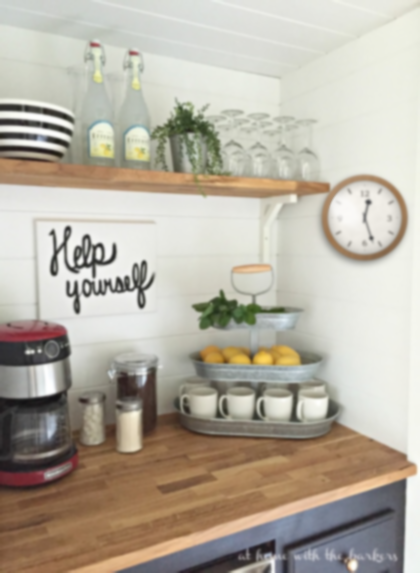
12:27
